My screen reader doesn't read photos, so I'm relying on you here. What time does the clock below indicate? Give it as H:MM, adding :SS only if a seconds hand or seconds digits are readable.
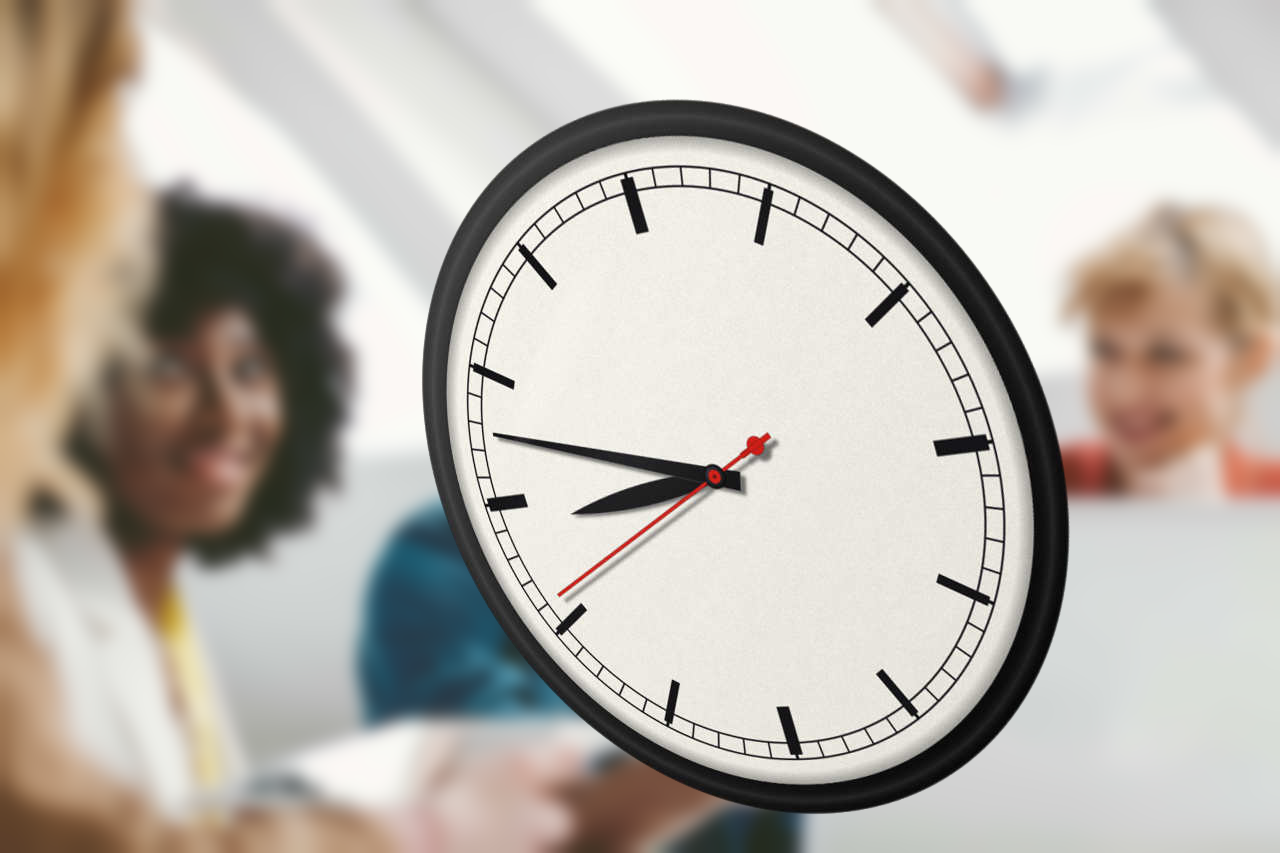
8:47:41
